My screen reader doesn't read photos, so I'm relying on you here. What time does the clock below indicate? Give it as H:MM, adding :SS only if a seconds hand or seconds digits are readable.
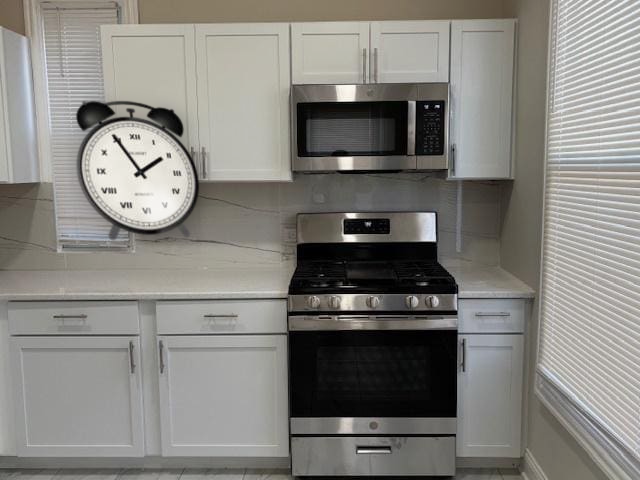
1:55
